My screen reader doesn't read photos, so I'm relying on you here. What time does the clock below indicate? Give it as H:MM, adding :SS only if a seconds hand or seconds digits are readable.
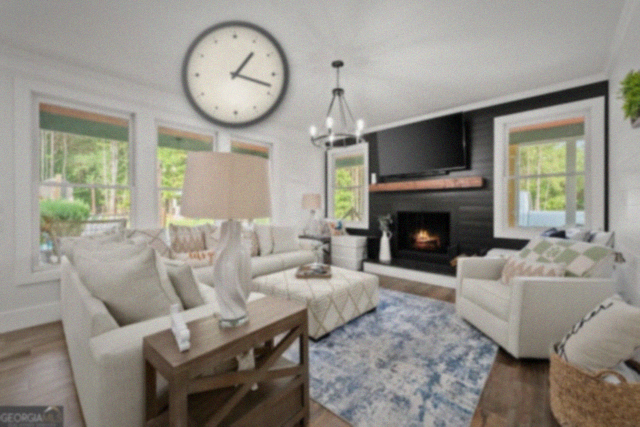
1:18
